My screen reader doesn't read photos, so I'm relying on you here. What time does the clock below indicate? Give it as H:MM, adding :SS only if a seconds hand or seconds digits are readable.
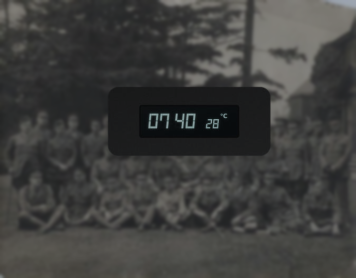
7:40
